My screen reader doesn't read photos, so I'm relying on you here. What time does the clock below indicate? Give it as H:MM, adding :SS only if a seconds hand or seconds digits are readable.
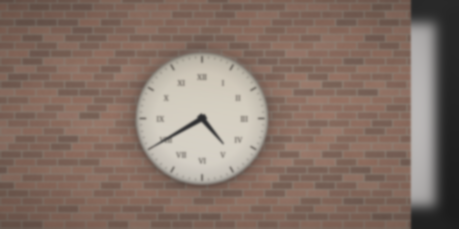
4:40
